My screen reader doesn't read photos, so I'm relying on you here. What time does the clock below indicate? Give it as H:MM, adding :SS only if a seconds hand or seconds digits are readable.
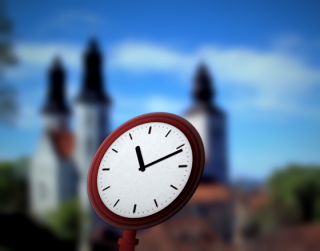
11:11
